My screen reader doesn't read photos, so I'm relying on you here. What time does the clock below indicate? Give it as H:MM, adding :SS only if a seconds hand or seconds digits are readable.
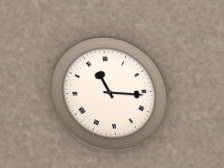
11:16
